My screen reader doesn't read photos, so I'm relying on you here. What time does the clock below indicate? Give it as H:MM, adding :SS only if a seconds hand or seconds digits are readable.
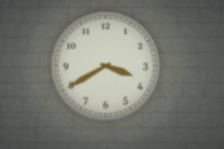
3:40
